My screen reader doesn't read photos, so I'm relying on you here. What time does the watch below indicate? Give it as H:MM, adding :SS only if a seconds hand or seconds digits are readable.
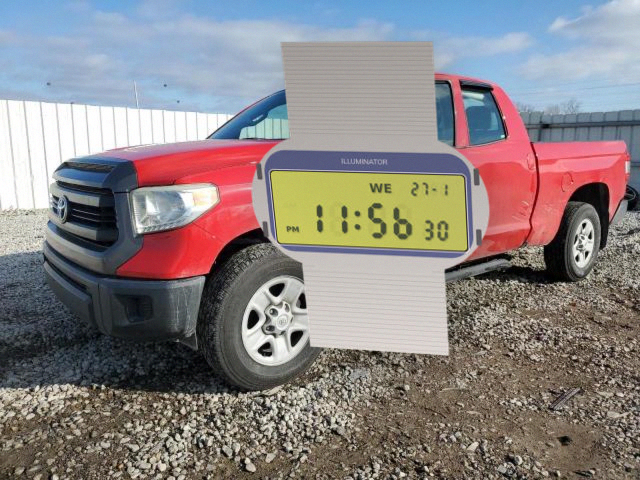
11:56:30
